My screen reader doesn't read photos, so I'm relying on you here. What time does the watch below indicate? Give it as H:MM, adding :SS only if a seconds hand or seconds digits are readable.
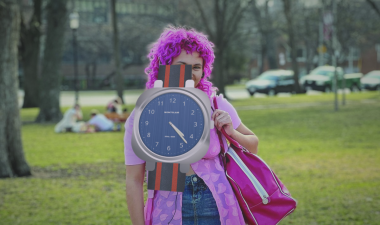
4:23
